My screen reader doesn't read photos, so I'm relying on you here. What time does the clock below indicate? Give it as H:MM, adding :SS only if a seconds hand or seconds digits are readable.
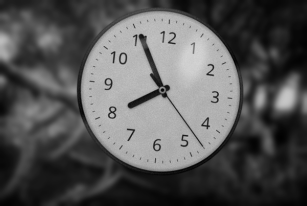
7:55:23
